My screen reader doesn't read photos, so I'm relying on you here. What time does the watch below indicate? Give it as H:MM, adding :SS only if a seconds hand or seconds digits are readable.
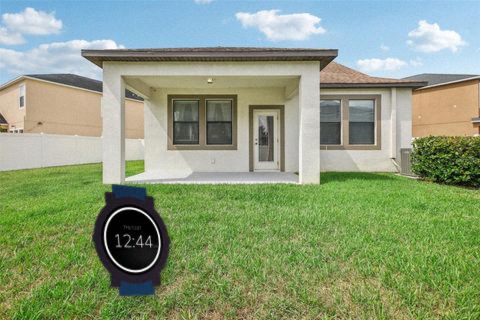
12:44
